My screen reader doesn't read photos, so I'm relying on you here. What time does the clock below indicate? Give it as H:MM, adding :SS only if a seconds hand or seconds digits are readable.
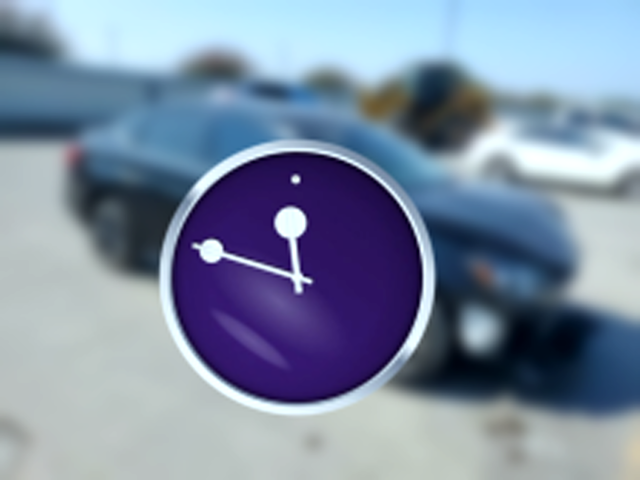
11:48
